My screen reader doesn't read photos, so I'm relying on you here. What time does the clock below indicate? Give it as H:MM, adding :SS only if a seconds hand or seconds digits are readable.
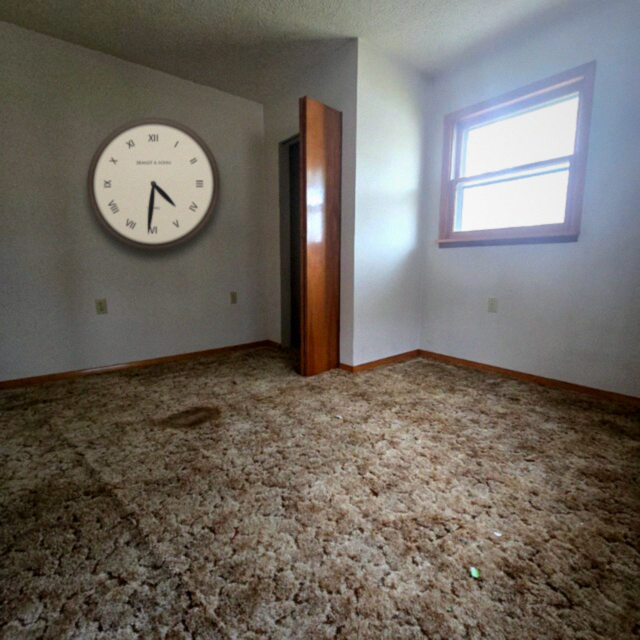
4:31
